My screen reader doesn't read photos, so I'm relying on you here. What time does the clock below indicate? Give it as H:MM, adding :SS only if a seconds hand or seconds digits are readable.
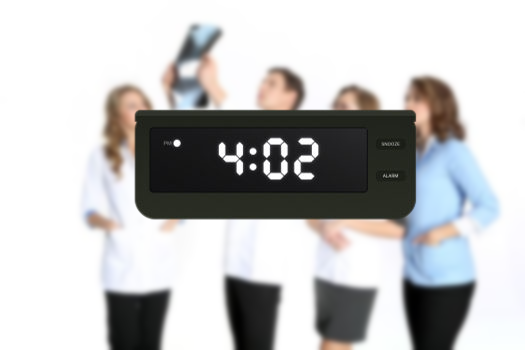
4:02
